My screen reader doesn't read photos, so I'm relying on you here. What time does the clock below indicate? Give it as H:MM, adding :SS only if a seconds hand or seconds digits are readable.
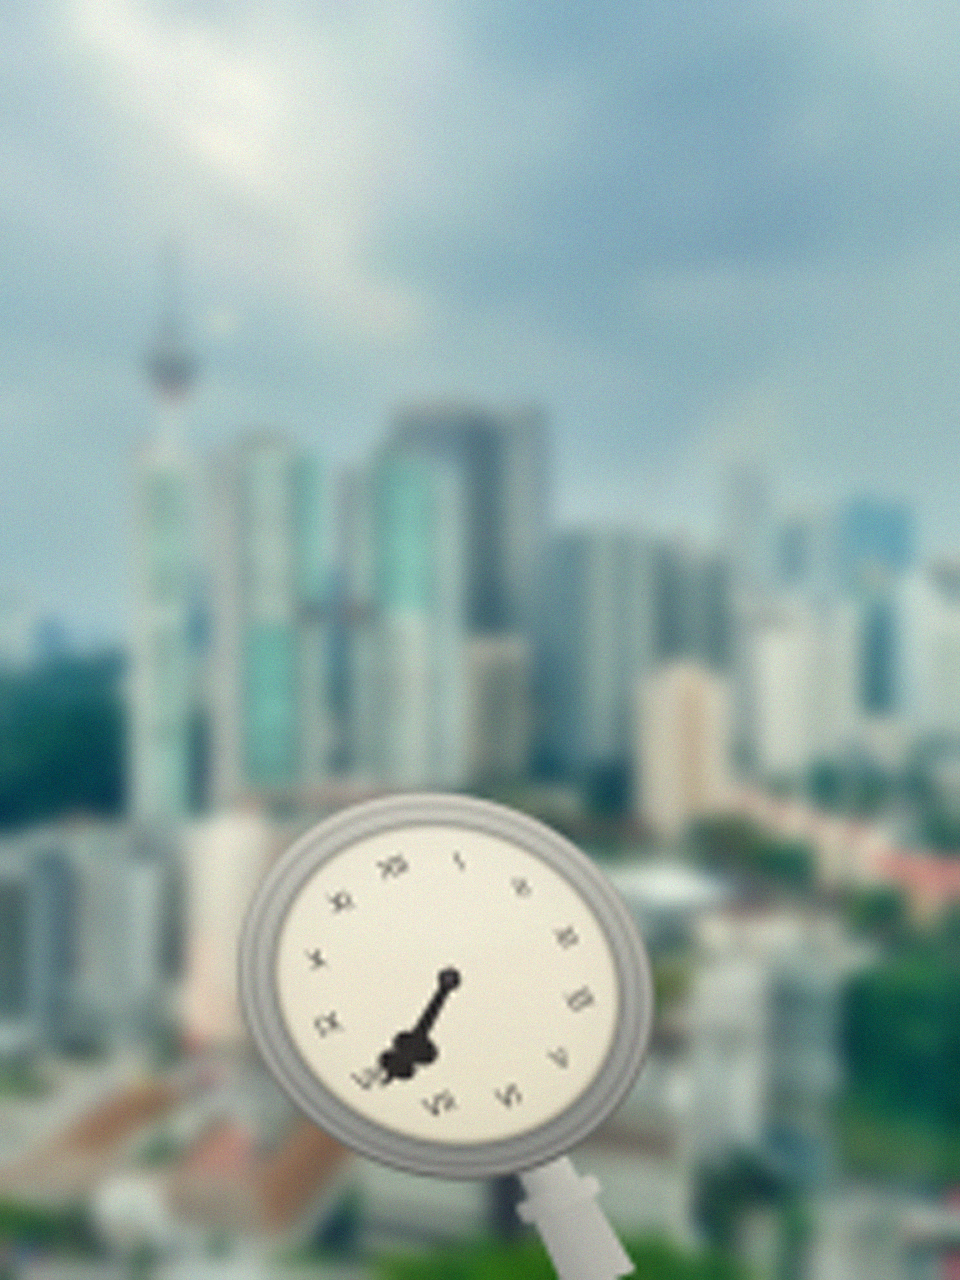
7:39
